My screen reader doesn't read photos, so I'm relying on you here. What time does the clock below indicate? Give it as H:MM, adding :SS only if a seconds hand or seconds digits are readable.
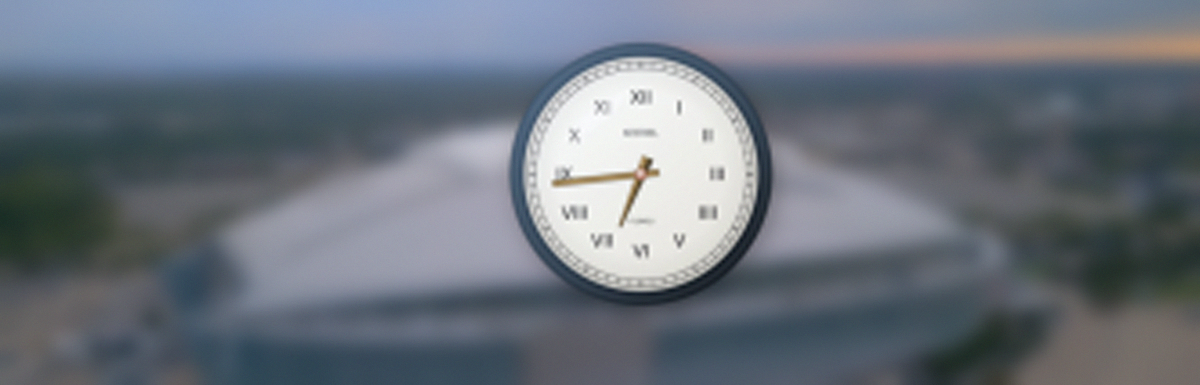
6:44
